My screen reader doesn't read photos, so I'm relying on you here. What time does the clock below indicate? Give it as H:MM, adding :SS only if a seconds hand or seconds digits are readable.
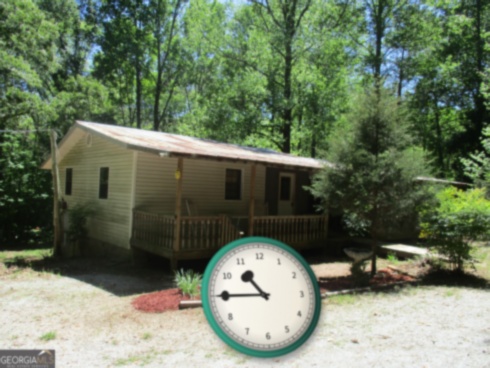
10:45
